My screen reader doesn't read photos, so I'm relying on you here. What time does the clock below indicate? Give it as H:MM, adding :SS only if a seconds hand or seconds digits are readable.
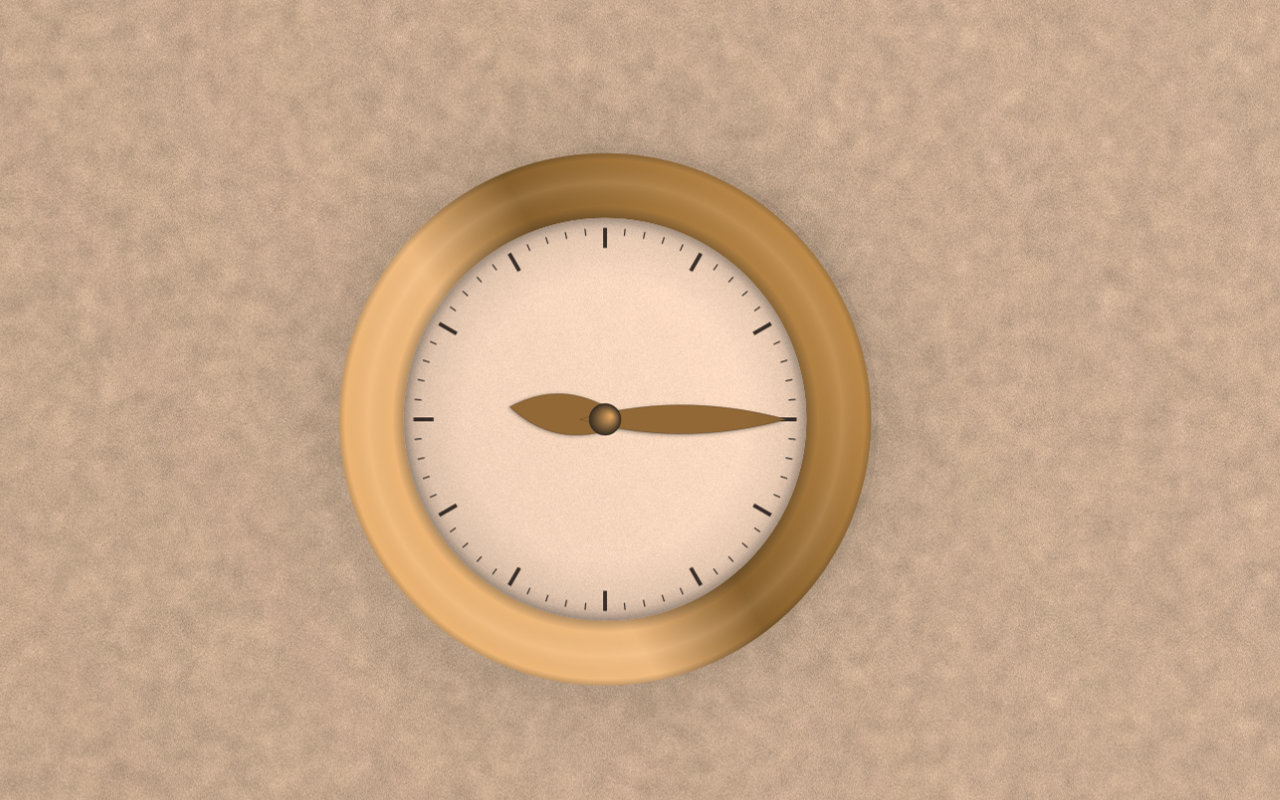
9:15
